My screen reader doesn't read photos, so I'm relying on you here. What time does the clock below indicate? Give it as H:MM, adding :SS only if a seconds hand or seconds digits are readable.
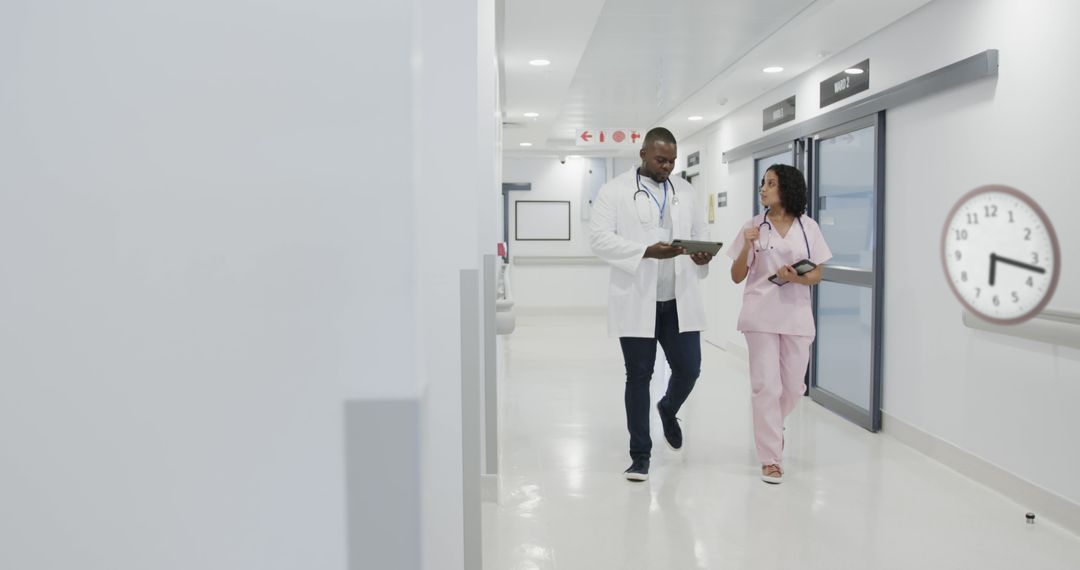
6:17
